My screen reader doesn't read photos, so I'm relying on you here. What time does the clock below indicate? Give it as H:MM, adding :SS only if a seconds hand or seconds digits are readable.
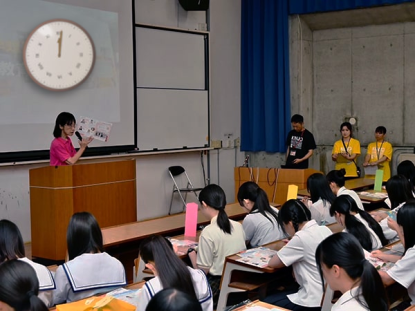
12:01
